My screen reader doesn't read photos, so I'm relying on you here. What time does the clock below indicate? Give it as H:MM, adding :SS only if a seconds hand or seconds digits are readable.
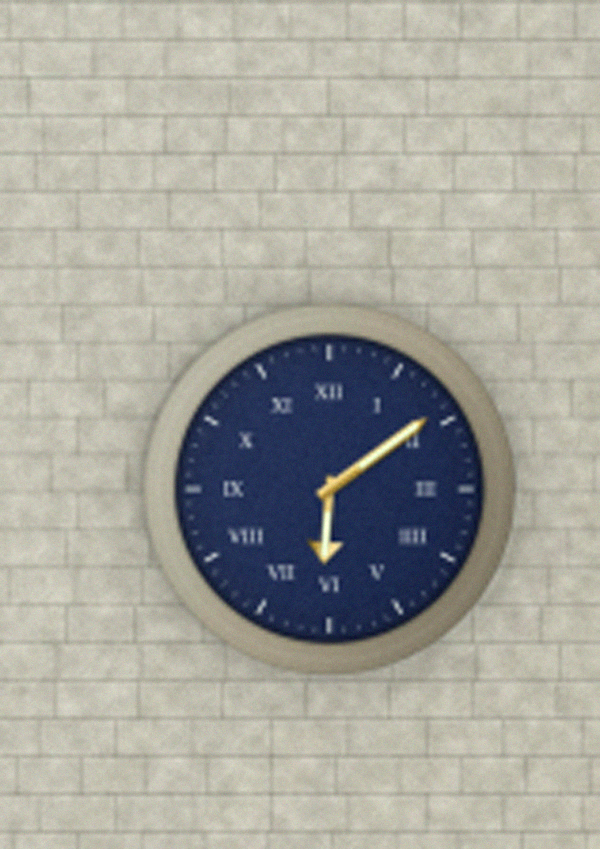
6:09
